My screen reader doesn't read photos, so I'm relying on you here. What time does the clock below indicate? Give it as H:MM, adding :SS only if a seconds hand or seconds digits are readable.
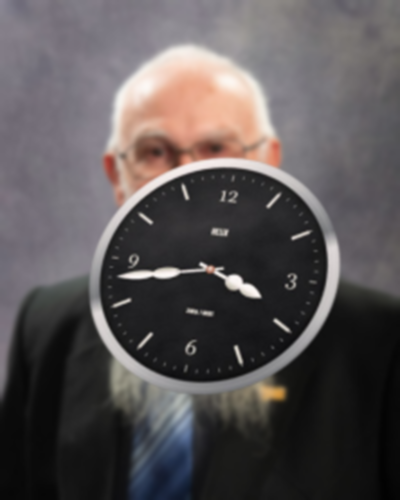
3:43
